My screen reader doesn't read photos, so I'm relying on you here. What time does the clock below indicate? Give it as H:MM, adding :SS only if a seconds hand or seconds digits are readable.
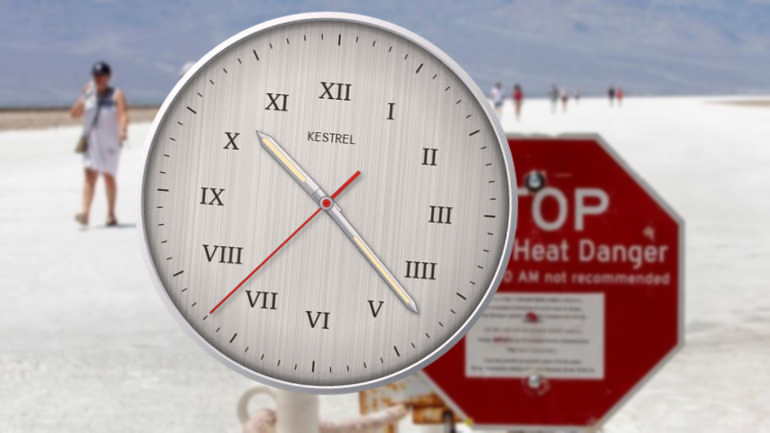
10:22:37
